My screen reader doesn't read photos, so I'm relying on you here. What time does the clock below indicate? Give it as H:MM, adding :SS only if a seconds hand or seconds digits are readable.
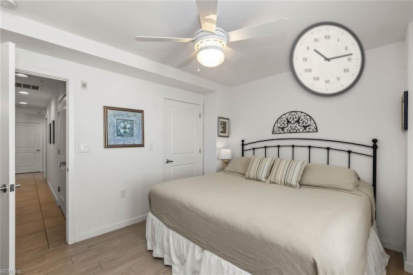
10:13
